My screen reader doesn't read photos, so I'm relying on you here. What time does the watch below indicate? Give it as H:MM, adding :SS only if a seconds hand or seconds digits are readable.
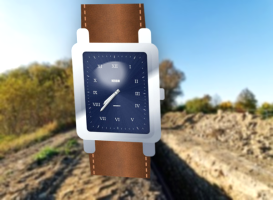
7:37
